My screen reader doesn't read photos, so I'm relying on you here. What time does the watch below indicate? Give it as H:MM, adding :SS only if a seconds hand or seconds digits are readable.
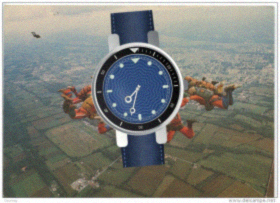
7:33
